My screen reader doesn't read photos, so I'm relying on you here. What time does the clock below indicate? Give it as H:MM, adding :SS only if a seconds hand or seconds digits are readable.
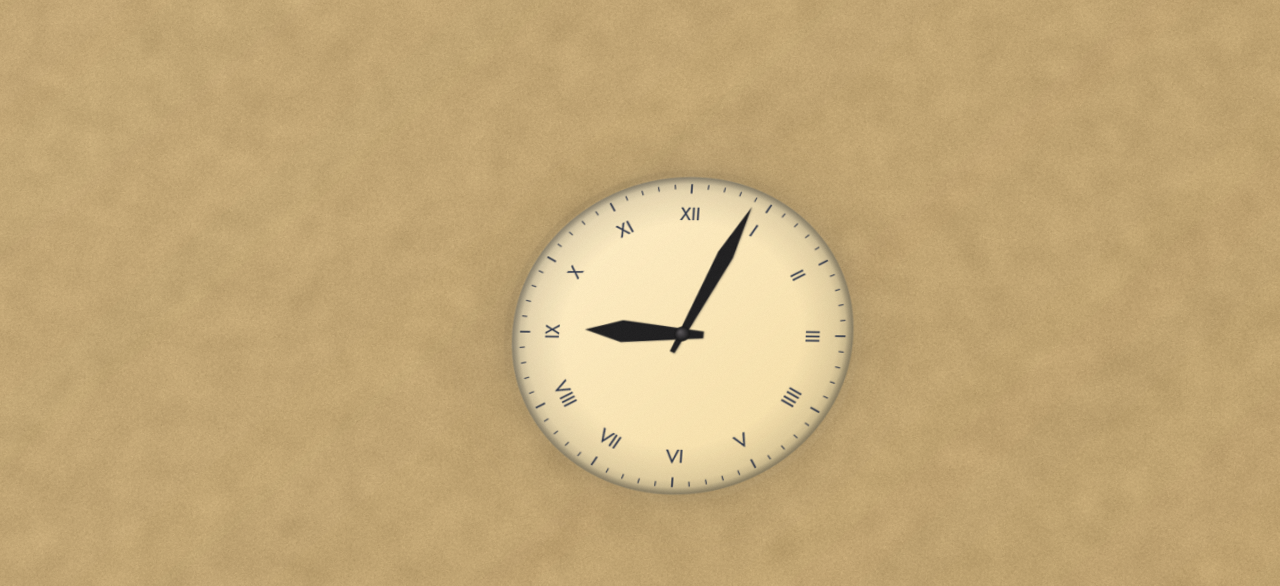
9:04
